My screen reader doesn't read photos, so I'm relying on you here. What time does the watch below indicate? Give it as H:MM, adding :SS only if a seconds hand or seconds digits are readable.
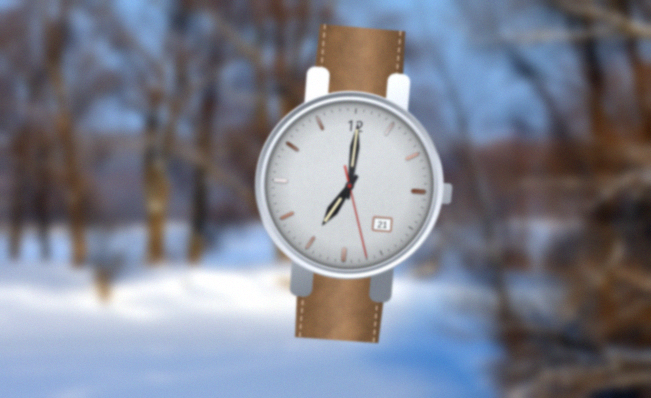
7:00:27
